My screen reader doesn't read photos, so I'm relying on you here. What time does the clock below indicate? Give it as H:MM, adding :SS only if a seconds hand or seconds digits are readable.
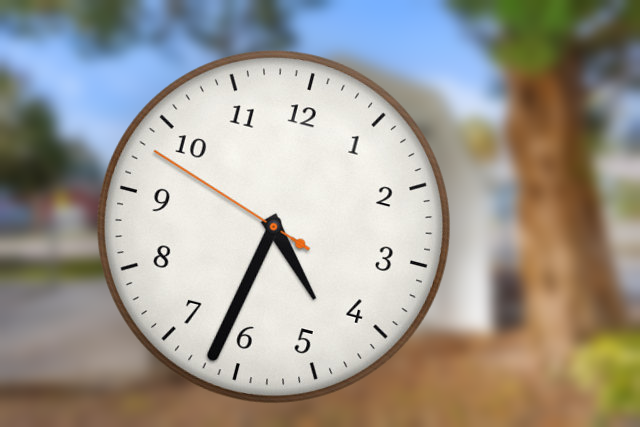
4:31:48
